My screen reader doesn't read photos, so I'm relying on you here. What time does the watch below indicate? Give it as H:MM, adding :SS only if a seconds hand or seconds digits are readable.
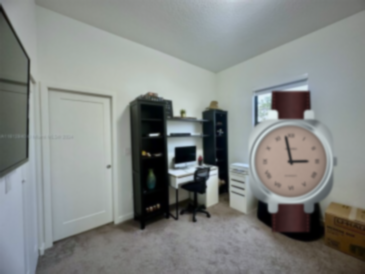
2:58
